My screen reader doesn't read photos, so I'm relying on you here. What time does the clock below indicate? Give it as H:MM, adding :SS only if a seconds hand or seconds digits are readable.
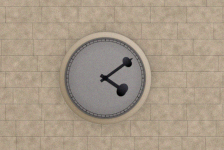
4:09
